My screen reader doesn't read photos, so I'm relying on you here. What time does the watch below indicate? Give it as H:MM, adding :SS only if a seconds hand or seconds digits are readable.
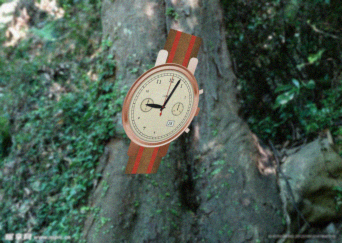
9:03
